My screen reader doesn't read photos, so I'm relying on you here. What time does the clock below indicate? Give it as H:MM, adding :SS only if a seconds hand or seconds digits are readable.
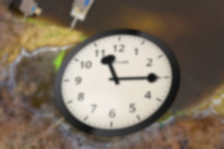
11:15
